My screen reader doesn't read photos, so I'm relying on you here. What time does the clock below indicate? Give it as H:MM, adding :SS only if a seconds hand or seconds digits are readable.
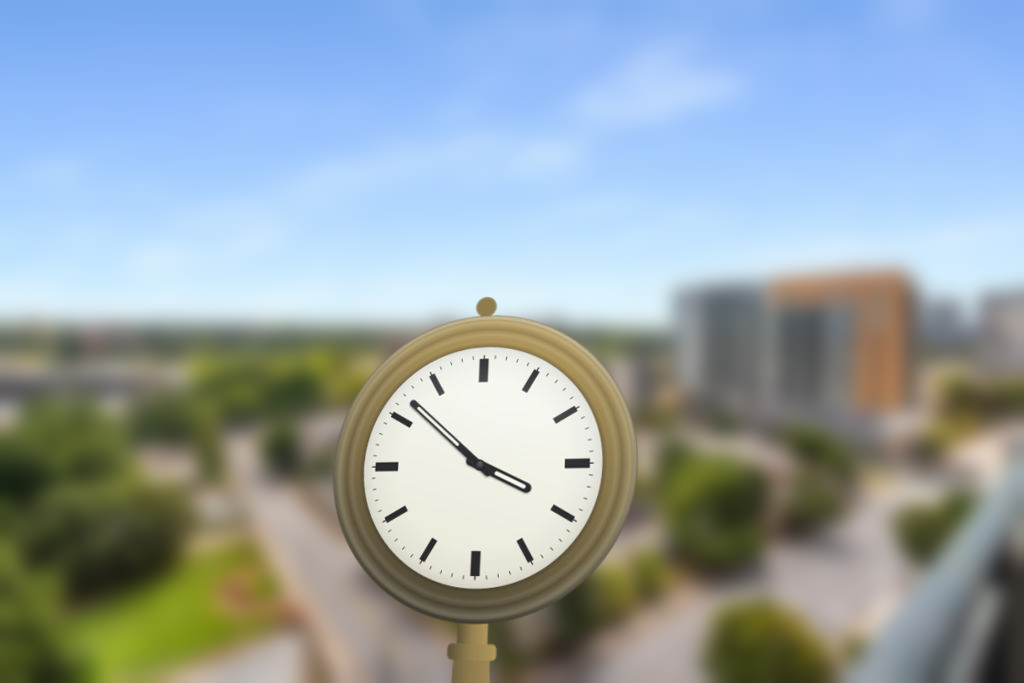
3:52
